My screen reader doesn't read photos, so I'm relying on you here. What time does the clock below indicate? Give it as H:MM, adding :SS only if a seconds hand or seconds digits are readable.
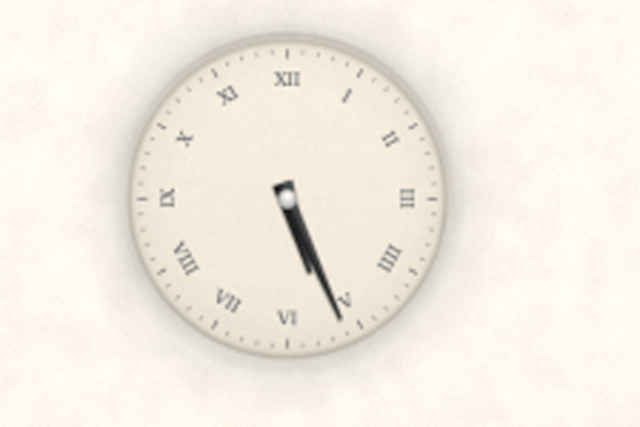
5:26
